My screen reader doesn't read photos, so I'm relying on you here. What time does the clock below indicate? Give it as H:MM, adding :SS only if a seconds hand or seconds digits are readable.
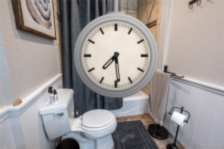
7:29
